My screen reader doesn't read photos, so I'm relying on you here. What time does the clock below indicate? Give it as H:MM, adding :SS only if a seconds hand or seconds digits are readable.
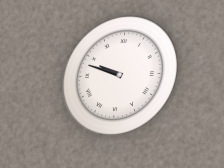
9:48
